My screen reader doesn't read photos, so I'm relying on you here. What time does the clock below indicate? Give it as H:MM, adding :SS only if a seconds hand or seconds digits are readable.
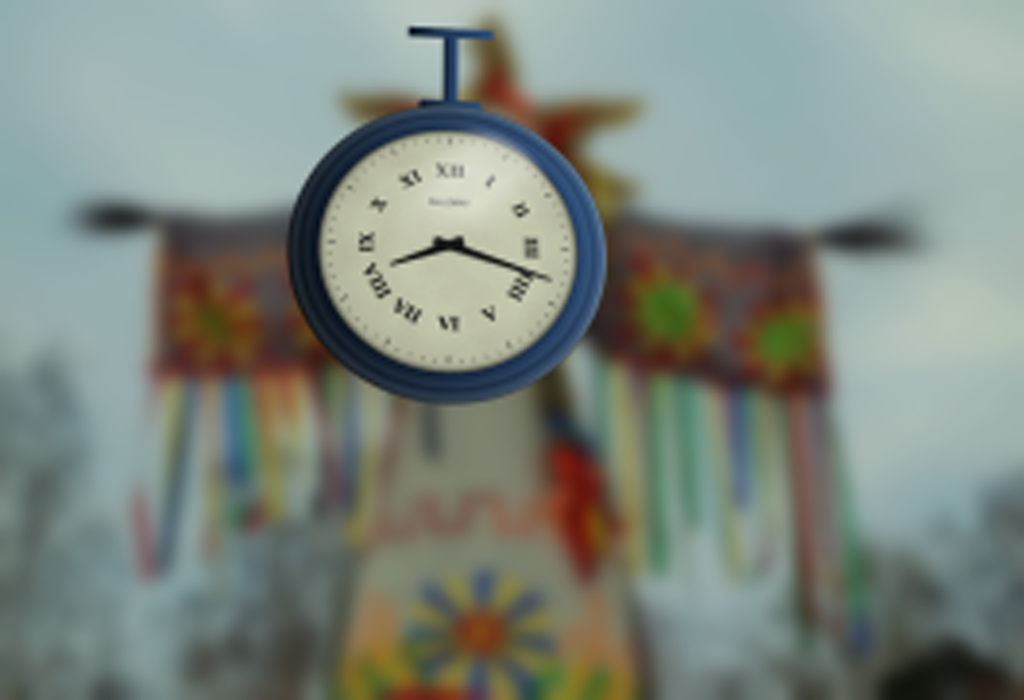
8:18
